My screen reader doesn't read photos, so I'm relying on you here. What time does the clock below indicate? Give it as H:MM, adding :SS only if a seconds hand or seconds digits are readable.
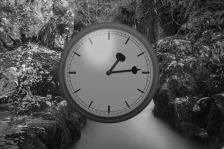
1:14
